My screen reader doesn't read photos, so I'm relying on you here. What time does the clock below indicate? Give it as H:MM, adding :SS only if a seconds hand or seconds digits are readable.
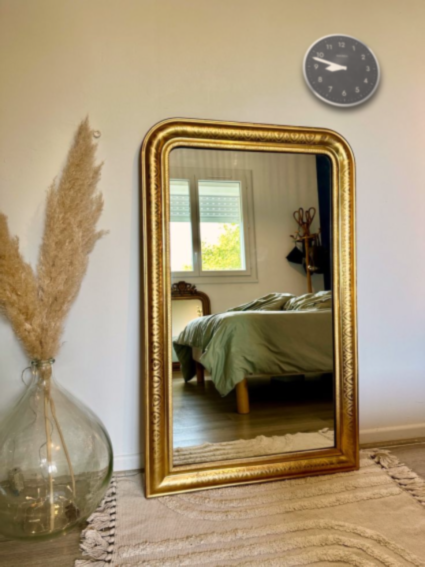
8:48
